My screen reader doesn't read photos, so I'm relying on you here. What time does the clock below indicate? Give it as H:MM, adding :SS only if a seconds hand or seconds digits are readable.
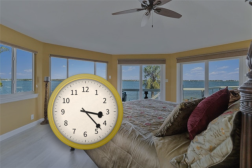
3:23
